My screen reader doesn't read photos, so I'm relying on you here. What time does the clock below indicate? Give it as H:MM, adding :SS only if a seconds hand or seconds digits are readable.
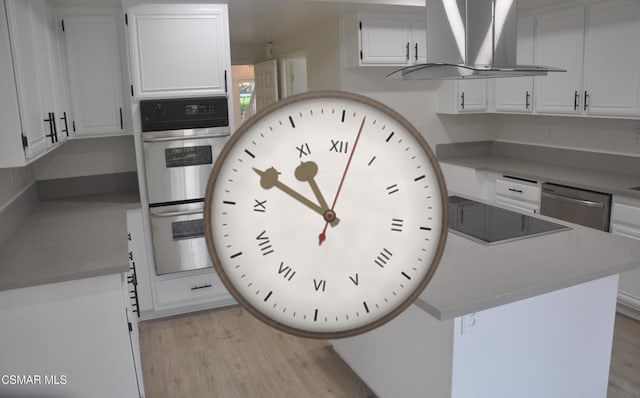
10:49:02
